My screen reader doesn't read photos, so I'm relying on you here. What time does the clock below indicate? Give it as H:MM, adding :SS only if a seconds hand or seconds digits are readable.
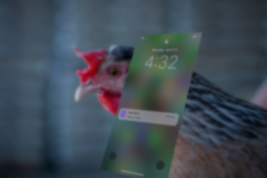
4:32
